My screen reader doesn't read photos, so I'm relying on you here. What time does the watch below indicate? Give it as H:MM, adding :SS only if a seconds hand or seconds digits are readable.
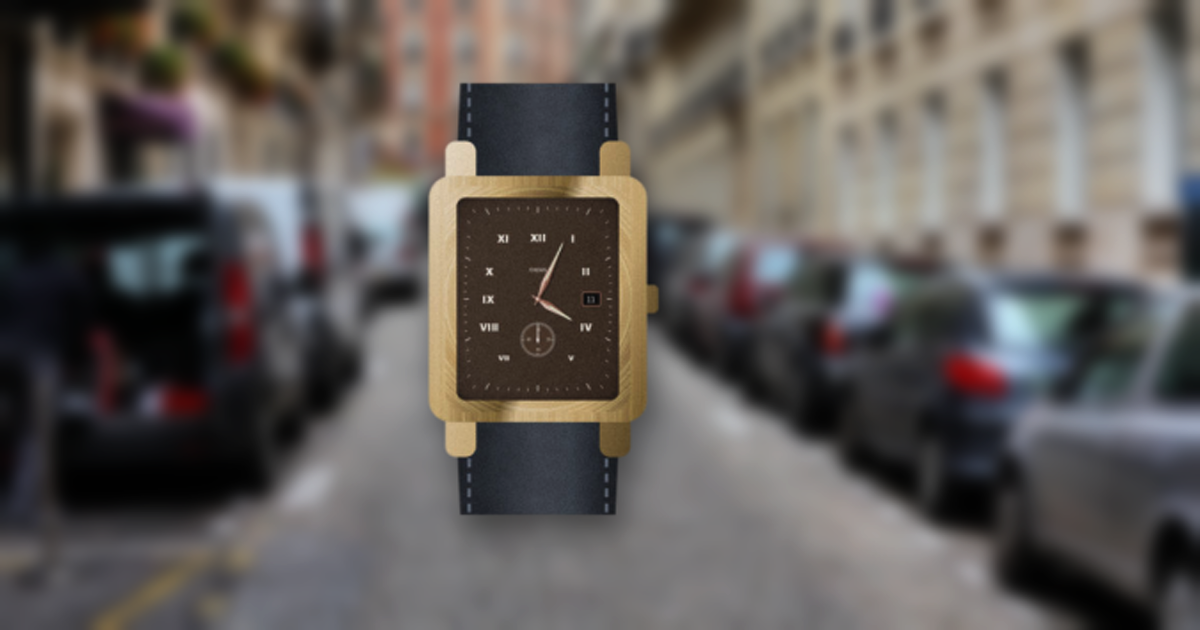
4:04
